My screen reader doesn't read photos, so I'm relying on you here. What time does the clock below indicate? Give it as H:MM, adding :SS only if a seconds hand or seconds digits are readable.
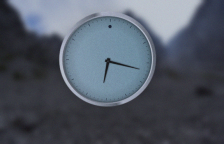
6:17
